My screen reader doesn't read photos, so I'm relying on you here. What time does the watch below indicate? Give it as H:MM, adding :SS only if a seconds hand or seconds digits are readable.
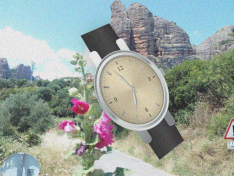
6:57
